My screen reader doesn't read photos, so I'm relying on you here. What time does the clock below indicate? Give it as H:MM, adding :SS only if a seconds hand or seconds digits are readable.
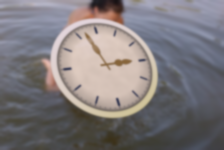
2:57
